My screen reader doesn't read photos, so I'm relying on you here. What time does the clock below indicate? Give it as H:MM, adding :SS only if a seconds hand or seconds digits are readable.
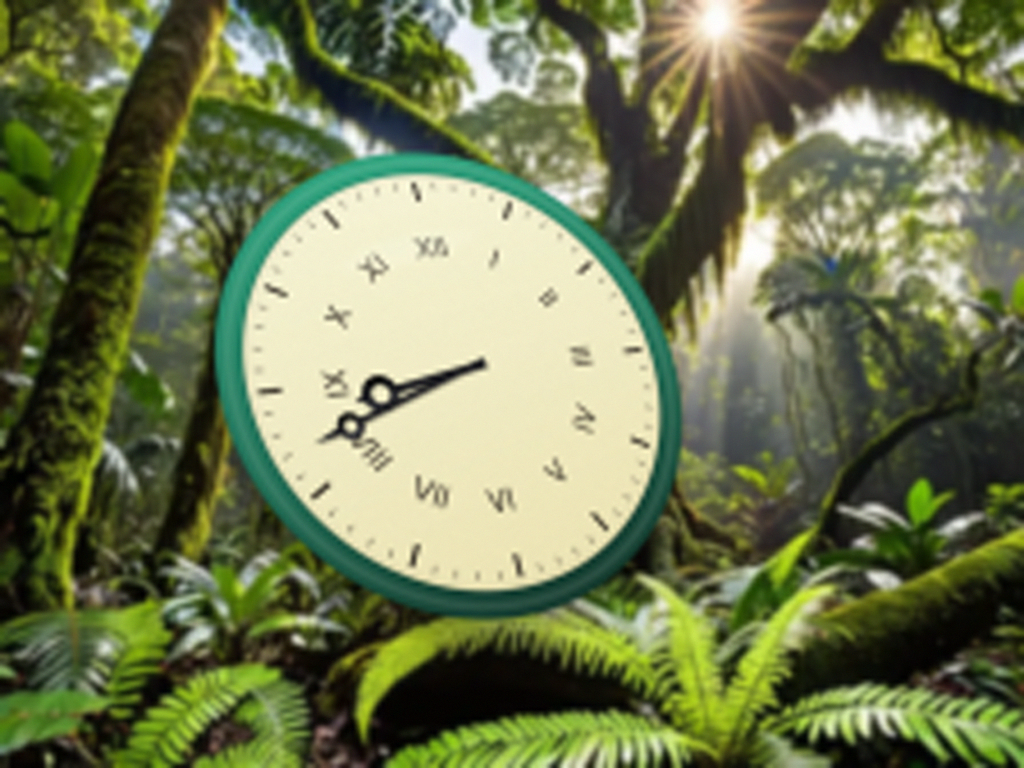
8:42
